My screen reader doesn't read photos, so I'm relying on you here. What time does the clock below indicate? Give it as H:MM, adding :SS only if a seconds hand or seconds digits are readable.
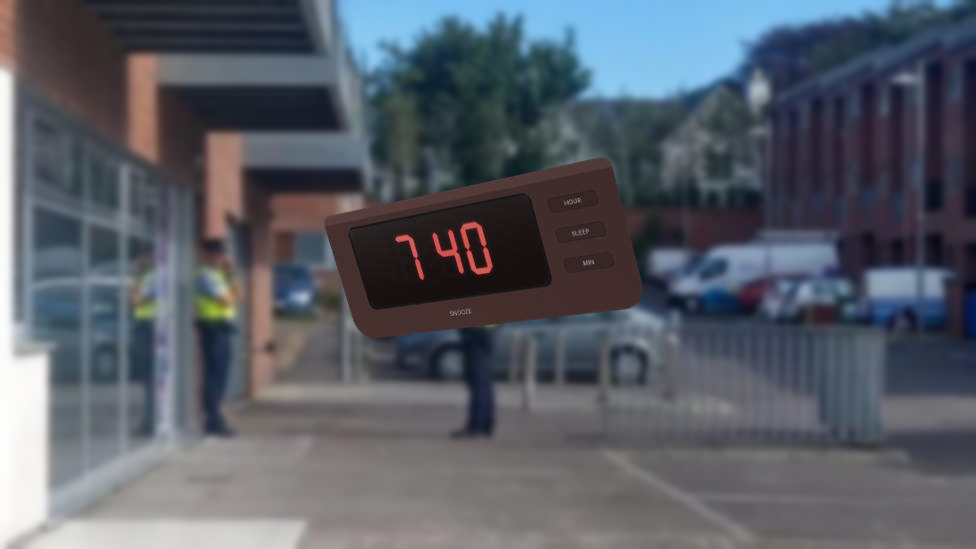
7:40
